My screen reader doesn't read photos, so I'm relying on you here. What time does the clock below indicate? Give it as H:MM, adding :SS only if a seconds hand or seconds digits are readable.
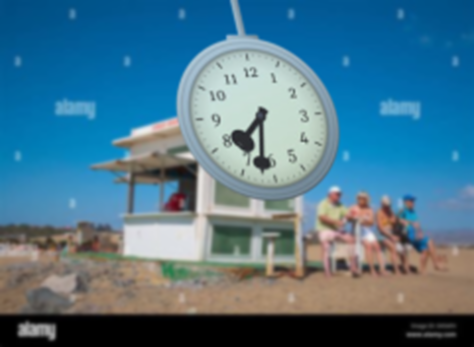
7:32
